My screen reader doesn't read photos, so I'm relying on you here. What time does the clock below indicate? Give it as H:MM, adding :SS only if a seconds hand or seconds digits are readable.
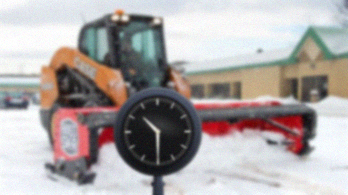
10:30
